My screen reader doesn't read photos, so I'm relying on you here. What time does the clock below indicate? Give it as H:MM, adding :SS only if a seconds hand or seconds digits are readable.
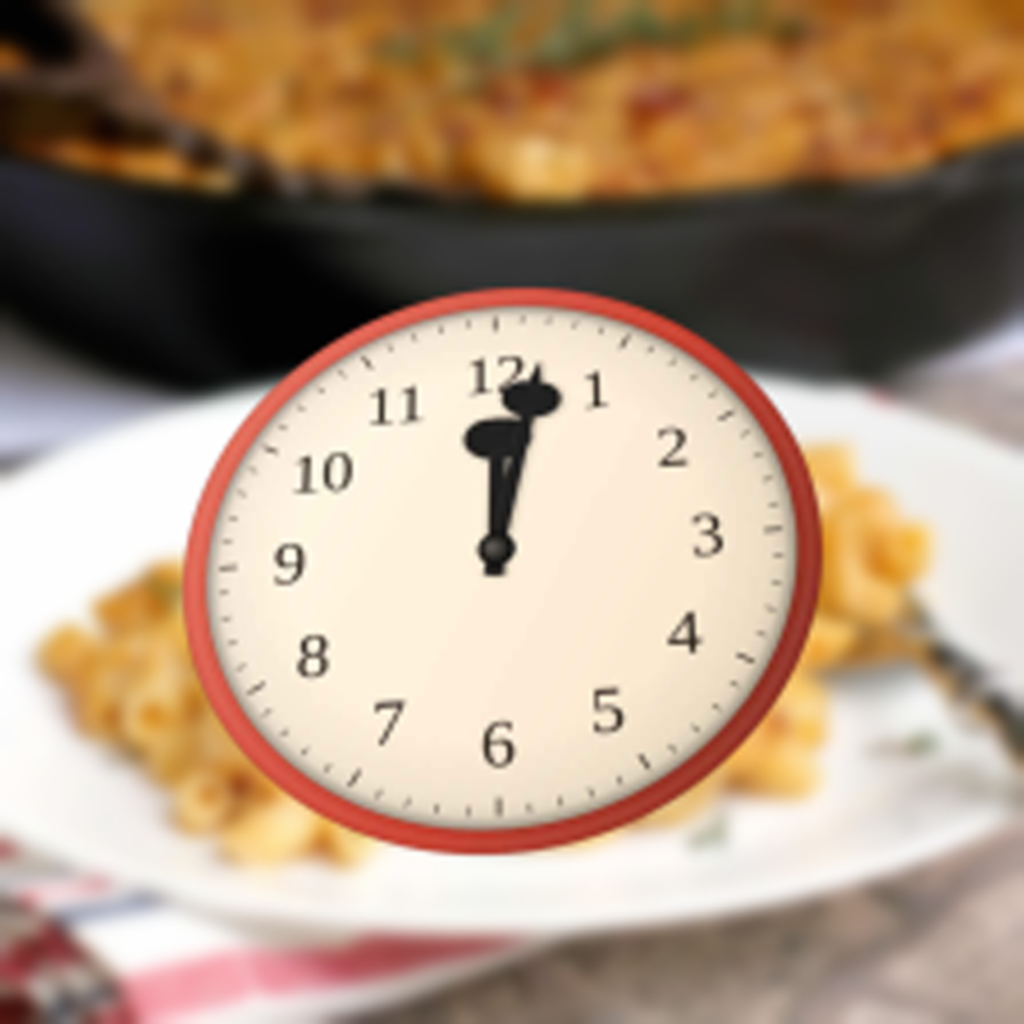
12:02
